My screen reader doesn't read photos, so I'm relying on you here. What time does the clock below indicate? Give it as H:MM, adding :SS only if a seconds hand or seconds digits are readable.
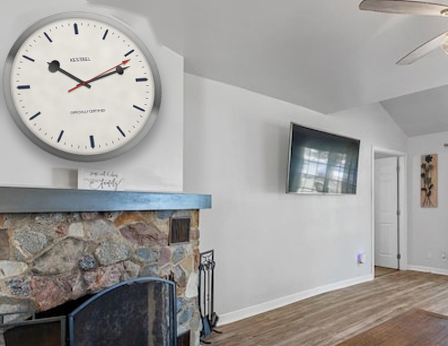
10:12:11
